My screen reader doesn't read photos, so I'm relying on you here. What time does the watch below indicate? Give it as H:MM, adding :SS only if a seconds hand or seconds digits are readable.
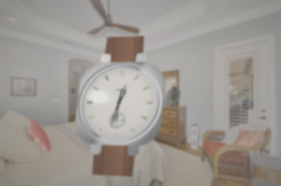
12:32
